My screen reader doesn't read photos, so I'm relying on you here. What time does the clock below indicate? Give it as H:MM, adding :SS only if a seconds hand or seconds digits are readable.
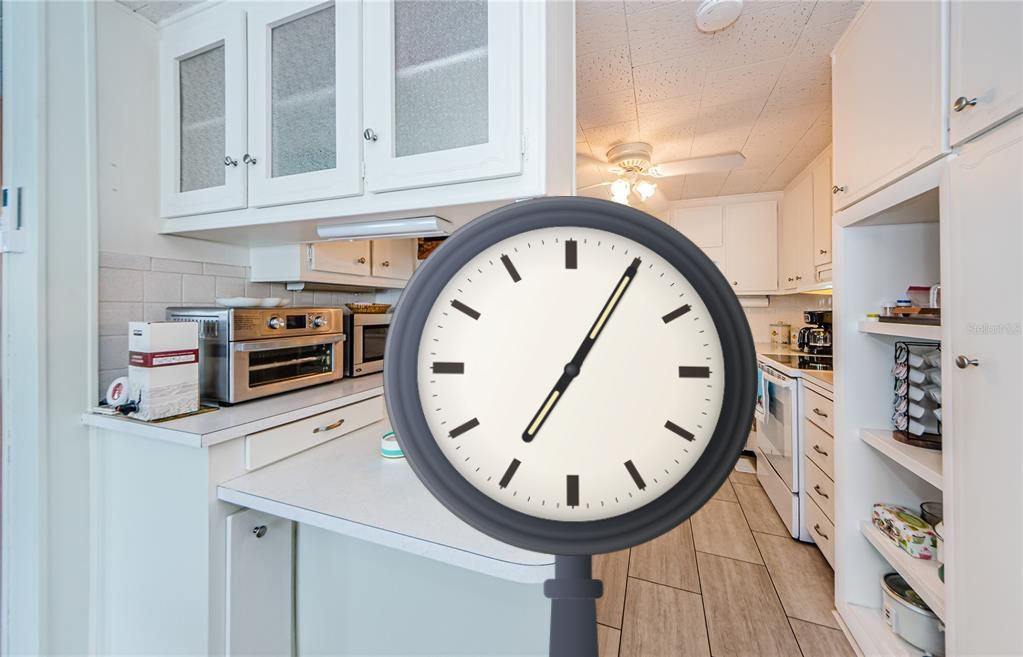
7:05
